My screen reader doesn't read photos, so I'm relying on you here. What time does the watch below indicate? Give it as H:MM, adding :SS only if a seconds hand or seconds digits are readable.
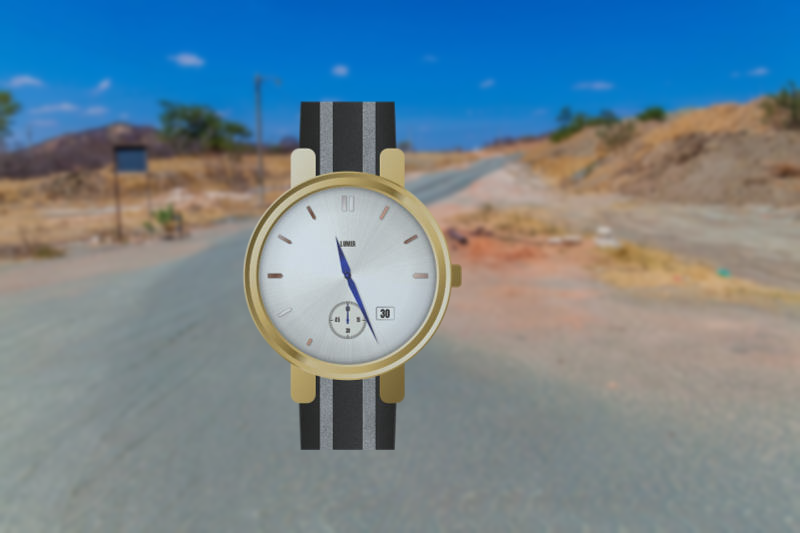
11:26
